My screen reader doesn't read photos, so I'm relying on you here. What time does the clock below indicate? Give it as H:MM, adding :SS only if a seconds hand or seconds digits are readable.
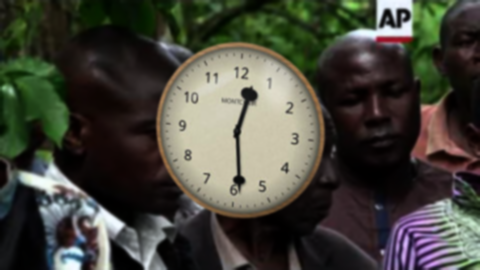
12:29
